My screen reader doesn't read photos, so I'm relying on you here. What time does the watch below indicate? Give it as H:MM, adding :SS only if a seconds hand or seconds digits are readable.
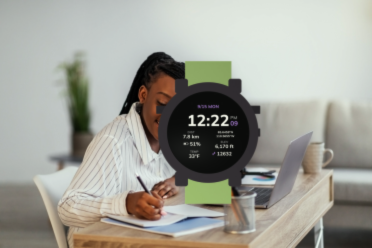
12:22
